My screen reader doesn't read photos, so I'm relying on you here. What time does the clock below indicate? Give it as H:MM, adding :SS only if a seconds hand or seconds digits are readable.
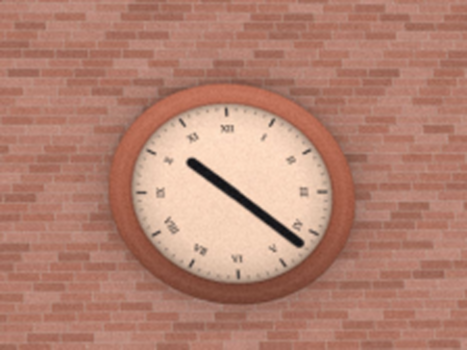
10:22
